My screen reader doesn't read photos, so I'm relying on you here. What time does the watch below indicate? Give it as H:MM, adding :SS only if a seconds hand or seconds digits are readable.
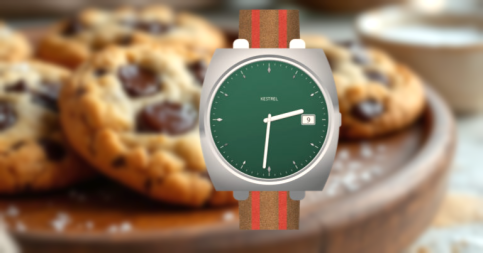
2:31
